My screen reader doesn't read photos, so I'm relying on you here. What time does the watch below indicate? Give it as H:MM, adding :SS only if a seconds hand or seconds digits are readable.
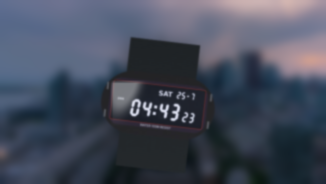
4:43:23
